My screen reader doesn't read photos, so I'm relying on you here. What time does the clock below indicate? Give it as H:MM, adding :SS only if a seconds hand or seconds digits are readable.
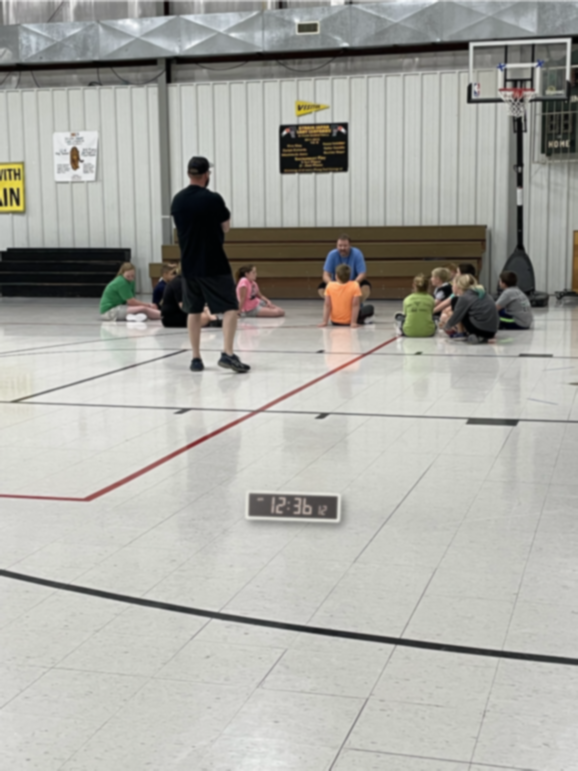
12:36
